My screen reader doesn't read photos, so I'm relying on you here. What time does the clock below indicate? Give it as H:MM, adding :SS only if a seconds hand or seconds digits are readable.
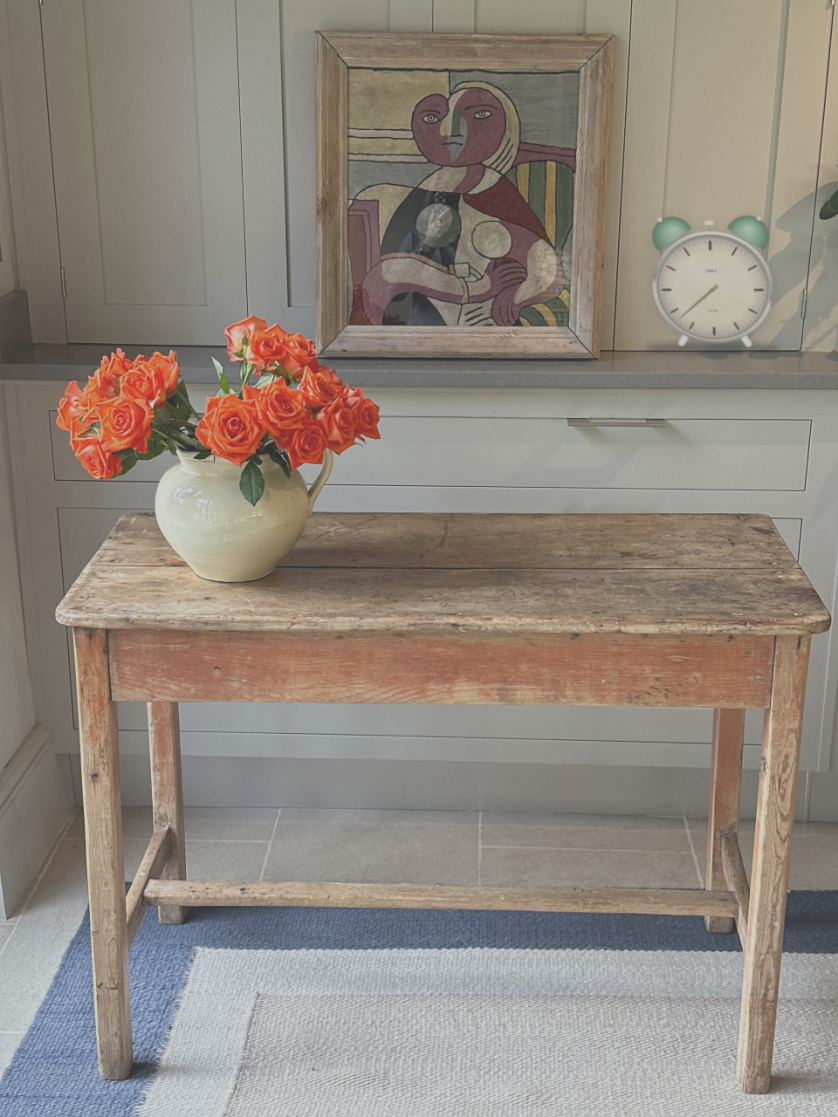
7:38
